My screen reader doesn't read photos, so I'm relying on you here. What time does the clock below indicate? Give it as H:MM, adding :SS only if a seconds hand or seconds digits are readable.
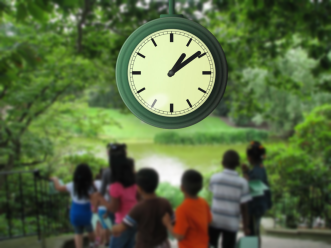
1:09
